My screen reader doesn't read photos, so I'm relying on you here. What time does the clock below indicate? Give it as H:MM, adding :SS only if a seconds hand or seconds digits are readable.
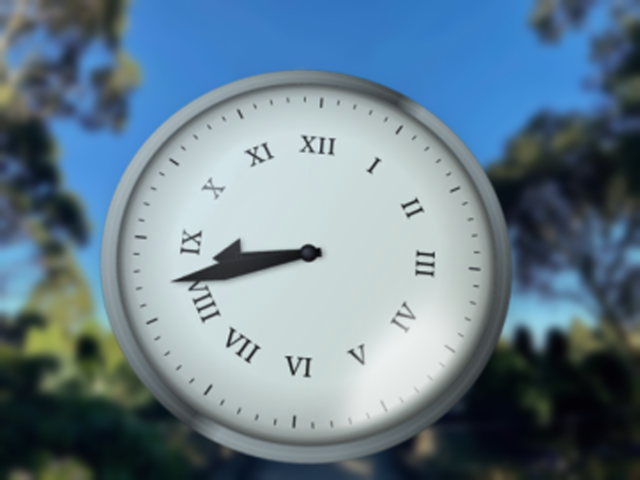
8:42
